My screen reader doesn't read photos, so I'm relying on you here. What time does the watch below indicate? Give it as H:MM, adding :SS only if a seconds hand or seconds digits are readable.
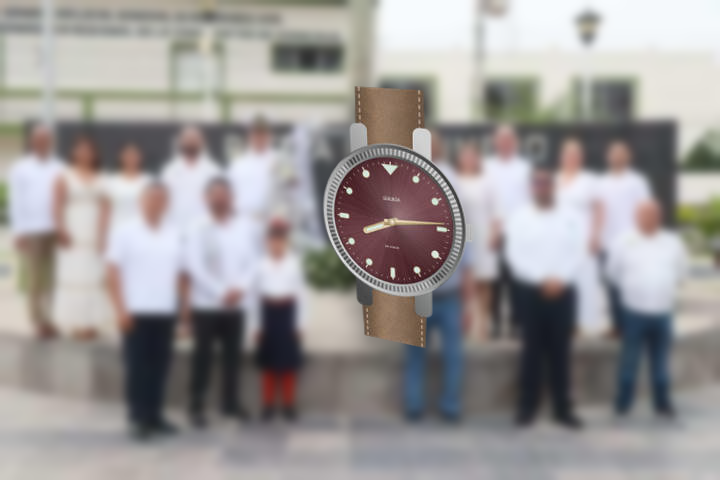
8:14
